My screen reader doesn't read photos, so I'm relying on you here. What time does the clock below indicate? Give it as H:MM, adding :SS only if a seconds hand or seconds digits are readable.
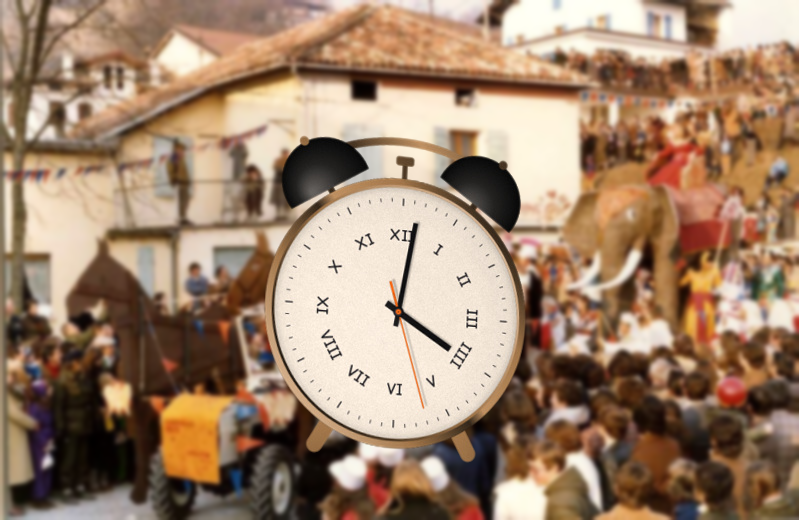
4:01:27
